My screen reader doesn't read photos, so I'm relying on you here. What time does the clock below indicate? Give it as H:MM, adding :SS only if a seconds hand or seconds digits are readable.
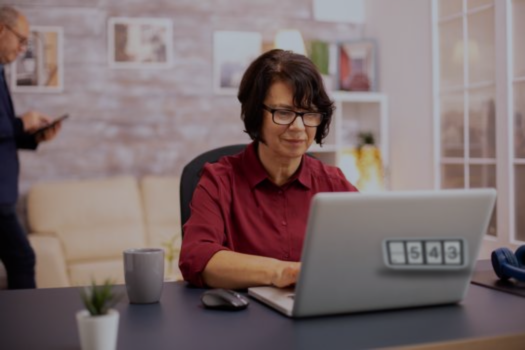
5:43
